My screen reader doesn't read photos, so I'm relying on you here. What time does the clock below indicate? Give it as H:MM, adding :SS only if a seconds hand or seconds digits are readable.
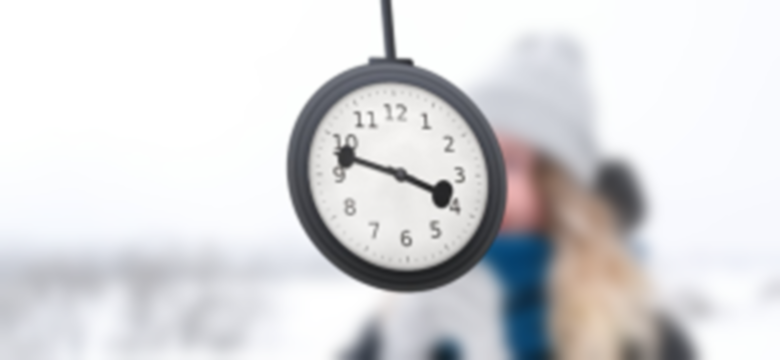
3:48
